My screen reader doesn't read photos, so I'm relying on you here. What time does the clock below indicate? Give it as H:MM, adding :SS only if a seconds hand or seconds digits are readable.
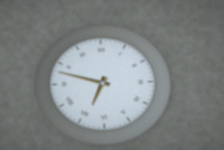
6:48
